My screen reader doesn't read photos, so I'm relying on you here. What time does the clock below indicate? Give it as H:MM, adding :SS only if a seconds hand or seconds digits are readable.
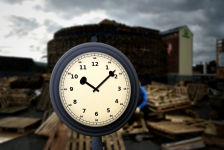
10:08
